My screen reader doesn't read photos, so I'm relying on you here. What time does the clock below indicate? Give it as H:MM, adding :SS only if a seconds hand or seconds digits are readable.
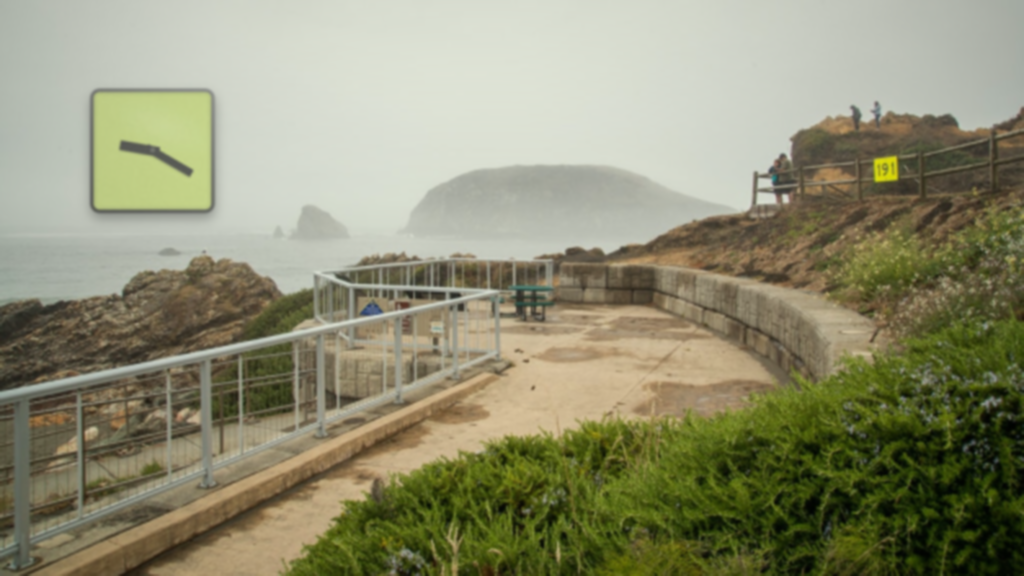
9:20
